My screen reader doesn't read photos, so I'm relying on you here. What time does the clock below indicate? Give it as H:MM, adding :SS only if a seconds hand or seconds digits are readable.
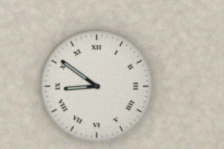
8:51
